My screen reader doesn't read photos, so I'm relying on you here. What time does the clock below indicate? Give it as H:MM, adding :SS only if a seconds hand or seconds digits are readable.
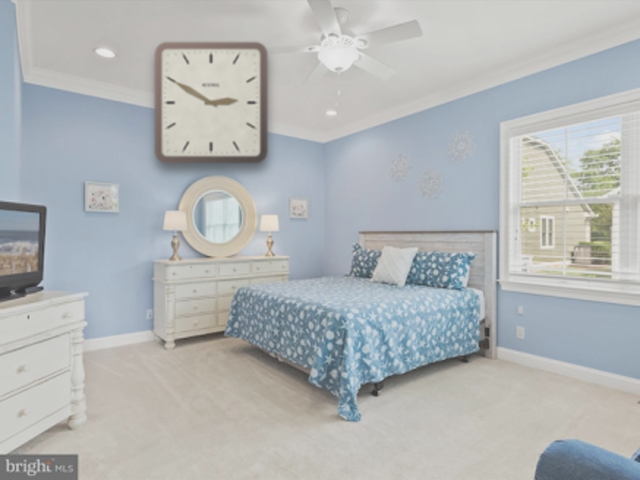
2:50
